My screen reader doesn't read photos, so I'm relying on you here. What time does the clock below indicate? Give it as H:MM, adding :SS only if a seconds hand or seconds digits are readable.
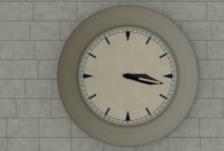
3:17
